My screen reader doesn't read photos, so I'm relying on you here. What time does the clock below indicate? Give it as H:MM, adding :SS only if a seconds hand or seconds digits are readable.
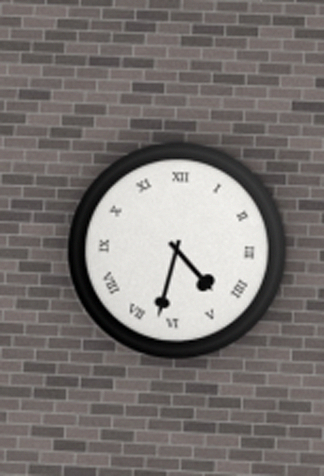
4:32
